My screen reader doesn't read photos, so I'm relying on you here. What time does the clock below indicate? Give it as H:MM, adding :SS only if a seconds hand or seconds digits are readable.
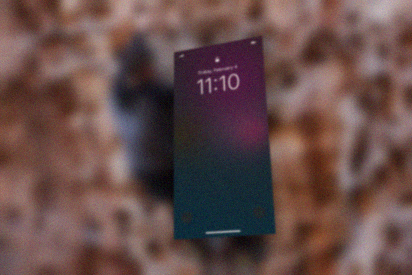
11:10
